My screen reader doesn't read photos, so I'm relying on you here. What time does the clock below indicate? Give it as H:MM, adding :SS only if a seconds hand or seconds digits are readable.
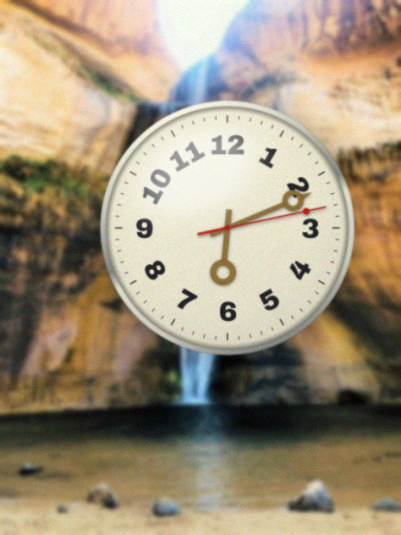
6:11:13
